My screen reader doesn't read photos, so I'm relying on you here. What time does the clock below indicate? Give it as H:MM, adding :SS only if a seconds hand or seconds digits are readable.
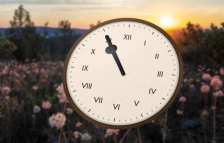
10:55
